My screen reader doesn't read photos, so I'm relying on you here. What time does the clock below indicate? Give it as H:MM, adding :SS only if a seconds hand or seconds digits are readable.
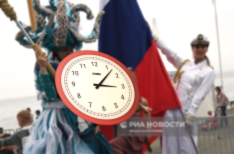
3:07
